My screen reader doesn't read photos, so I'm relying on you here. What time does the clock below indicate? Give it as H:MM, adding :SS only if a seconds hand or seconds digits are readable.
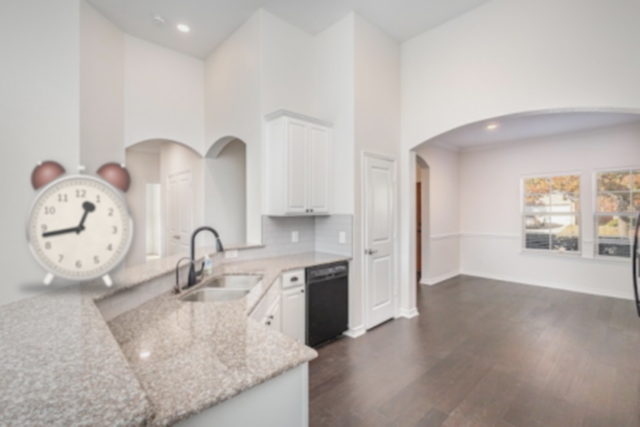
12:43
